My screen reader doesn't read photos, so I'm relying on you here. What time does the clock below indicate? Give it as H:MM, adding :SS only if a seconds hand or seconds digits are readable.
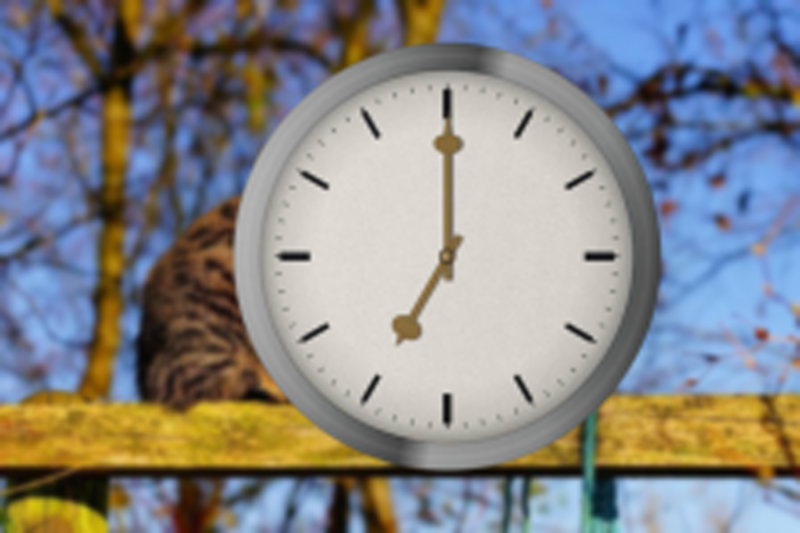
7:00
